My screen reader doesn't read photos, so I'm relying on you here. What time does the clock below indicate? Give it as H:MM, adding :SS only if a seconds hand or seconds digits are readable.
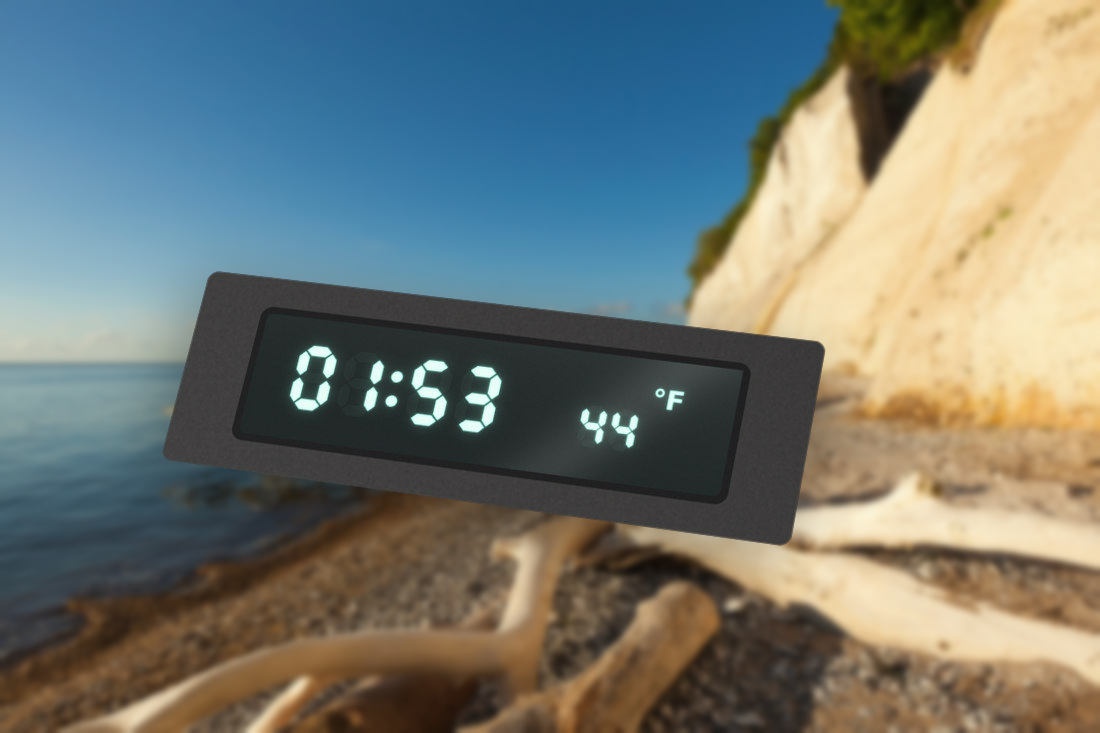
1:53
